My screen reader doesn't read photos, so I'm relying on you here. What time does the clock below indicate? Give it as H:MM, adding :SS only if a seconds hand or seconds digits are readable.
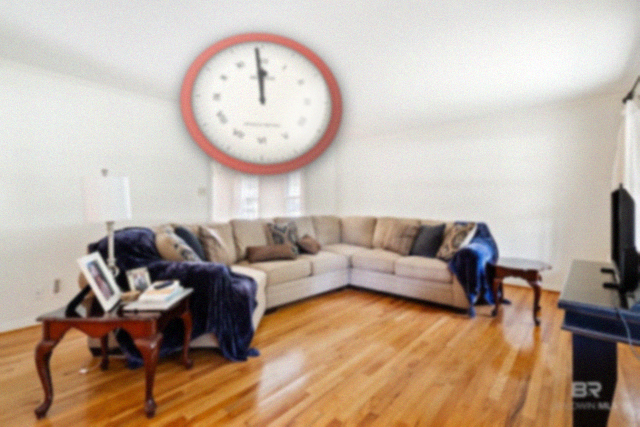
11:59
